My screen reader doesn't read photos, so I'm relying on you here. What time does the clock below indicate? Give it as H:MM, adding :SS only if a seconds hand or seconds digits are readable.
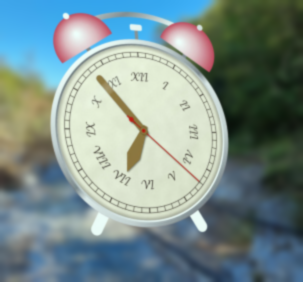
6:53:22
